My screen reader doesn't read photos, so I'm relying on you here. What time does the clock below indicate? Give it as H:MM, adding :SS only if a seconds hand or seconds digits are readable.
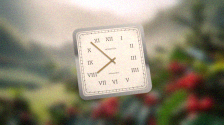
7:53
